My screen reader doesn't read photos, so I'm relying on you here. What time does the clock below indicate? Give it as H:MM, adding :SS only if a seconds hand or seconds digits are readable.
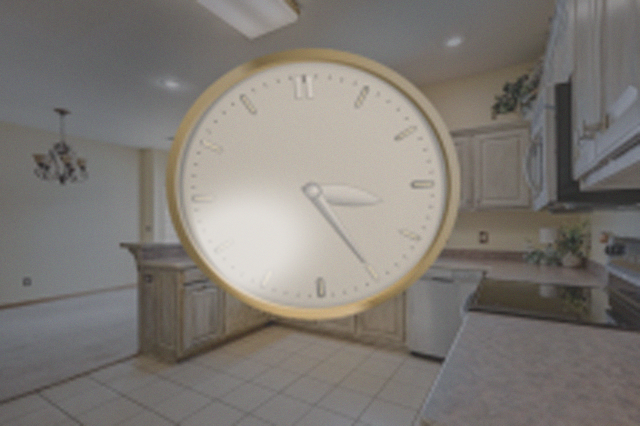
3:25
